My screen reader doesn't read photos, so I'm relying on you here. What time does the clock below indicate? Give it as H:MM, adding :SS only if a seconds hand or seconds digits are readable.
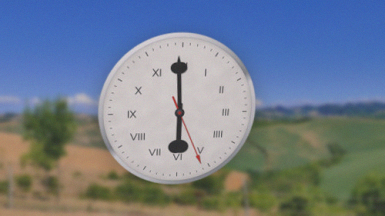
5:59:26
